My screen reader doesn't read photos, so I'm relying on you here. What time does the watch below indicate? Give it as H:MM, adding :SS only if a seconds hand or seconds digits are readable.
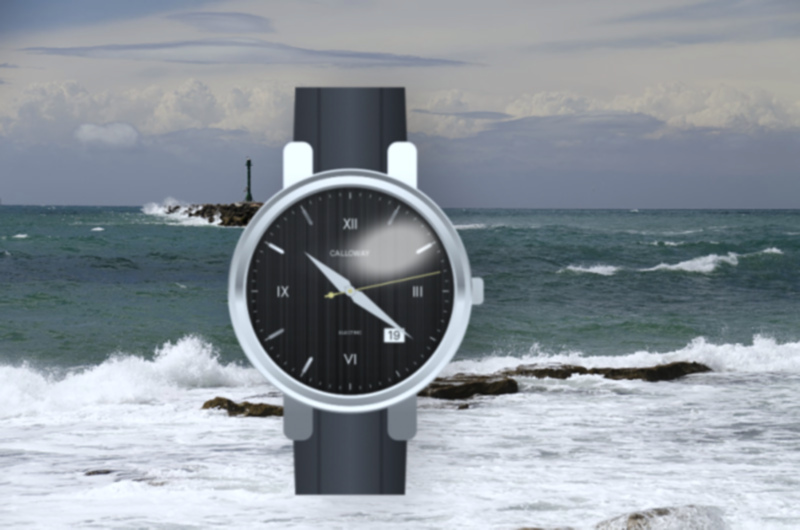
10:21:13
